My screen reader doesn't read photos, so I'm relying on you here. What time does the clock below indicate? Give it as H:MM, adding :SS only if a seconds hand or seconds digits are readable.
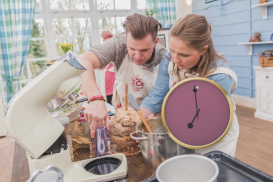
6:59
